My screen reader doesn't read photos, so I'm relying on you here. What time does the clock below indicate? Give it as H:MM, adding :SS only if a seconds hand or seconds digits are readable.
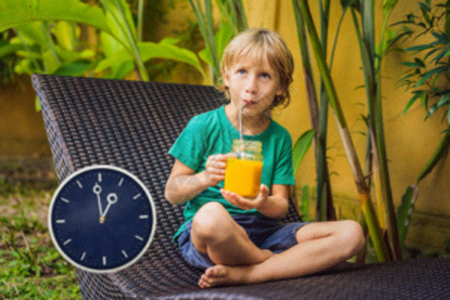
12:59
